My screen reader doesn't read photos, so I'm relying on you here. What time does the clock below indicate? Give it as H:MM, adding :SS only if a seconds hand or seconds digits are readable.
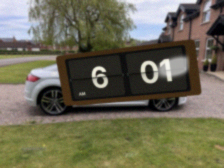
6:01
